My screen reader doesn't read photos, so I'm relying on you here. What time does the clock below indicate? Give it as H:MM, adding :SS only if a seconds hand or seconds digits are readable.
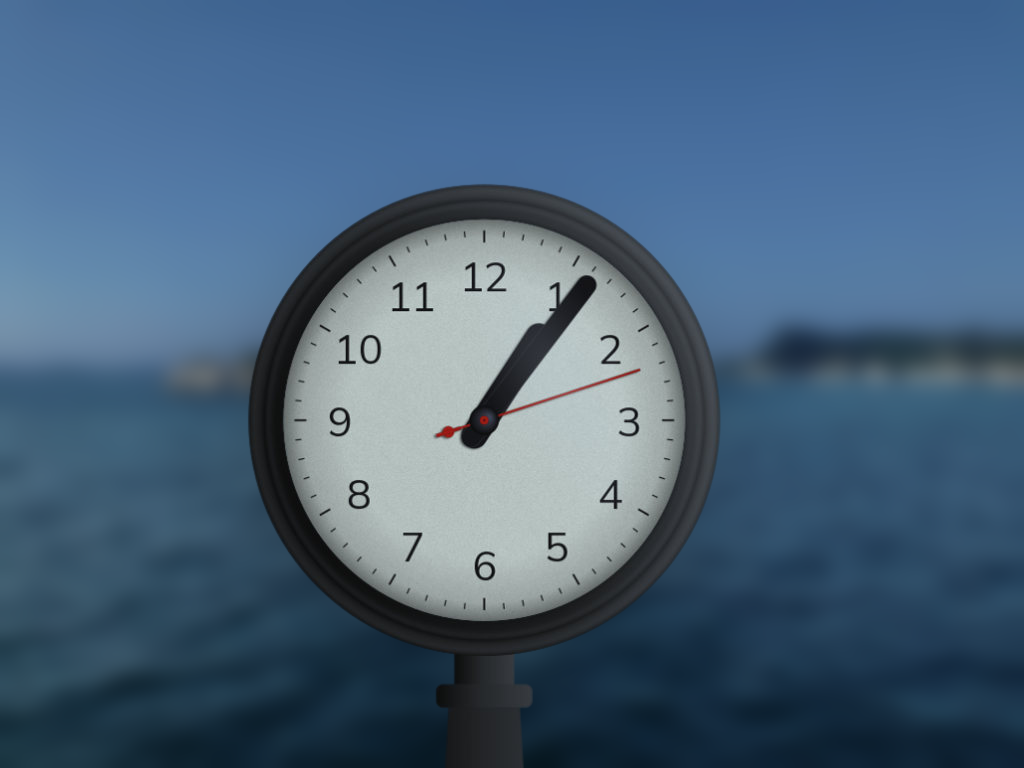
1:06:12
